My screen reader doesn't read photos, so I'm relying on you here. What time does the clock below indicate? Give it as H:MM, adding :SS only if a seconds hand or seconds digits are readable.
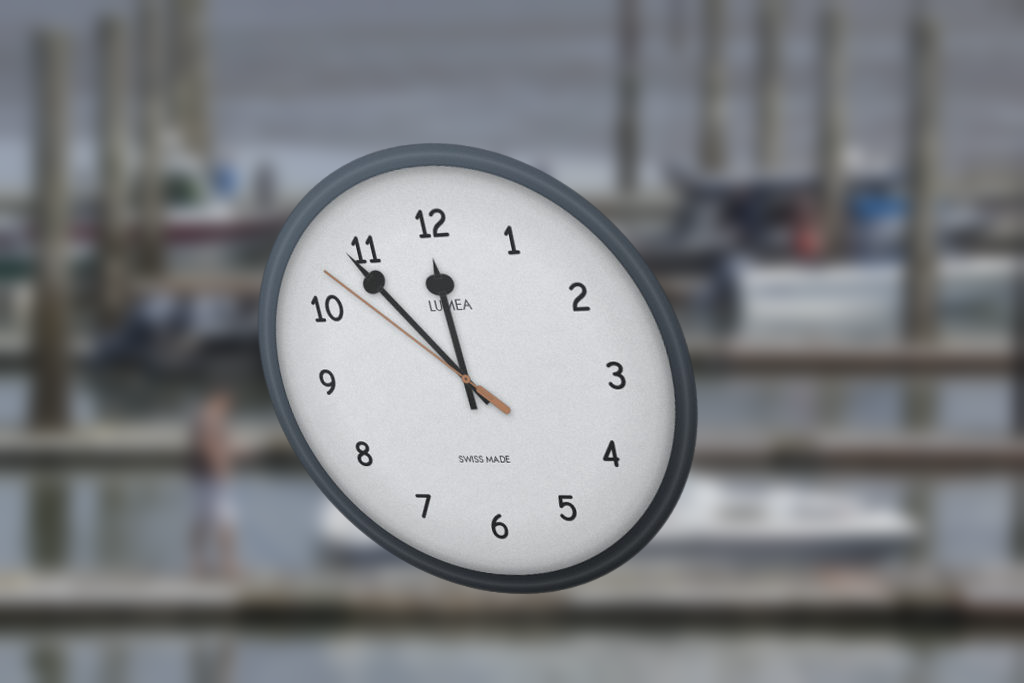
11:53:52
